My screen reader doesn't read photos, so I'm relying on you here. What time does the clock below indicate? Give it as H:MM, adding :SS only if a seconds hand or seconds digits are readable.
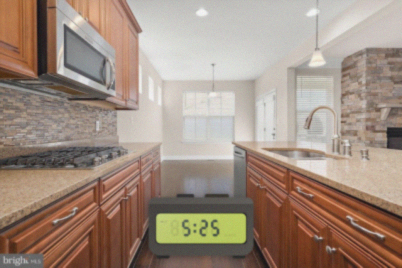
5:25
